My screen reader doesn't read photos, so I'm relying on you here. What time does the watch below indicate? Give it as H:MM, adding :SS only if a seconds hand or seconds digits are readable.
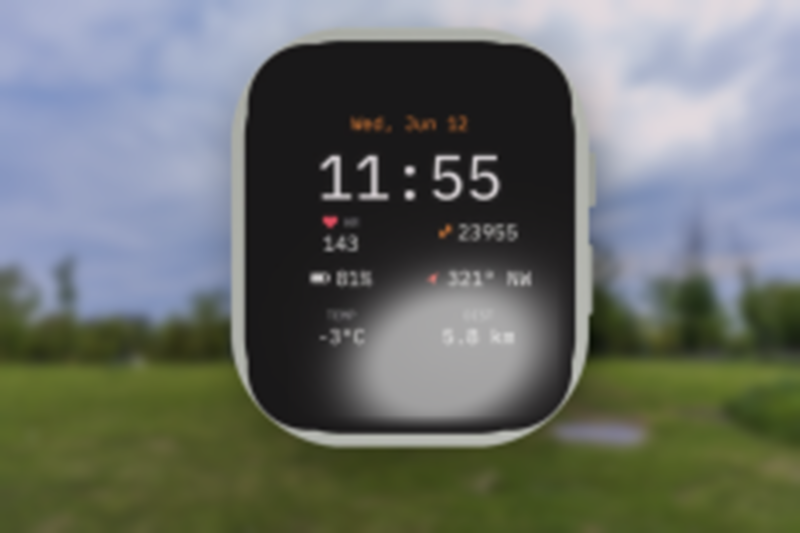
11:55
